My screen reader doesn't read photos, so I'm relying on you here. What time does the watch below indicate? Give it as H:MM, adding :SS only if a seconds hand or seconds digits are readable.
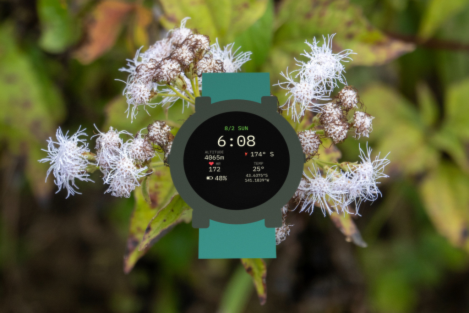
6:08
